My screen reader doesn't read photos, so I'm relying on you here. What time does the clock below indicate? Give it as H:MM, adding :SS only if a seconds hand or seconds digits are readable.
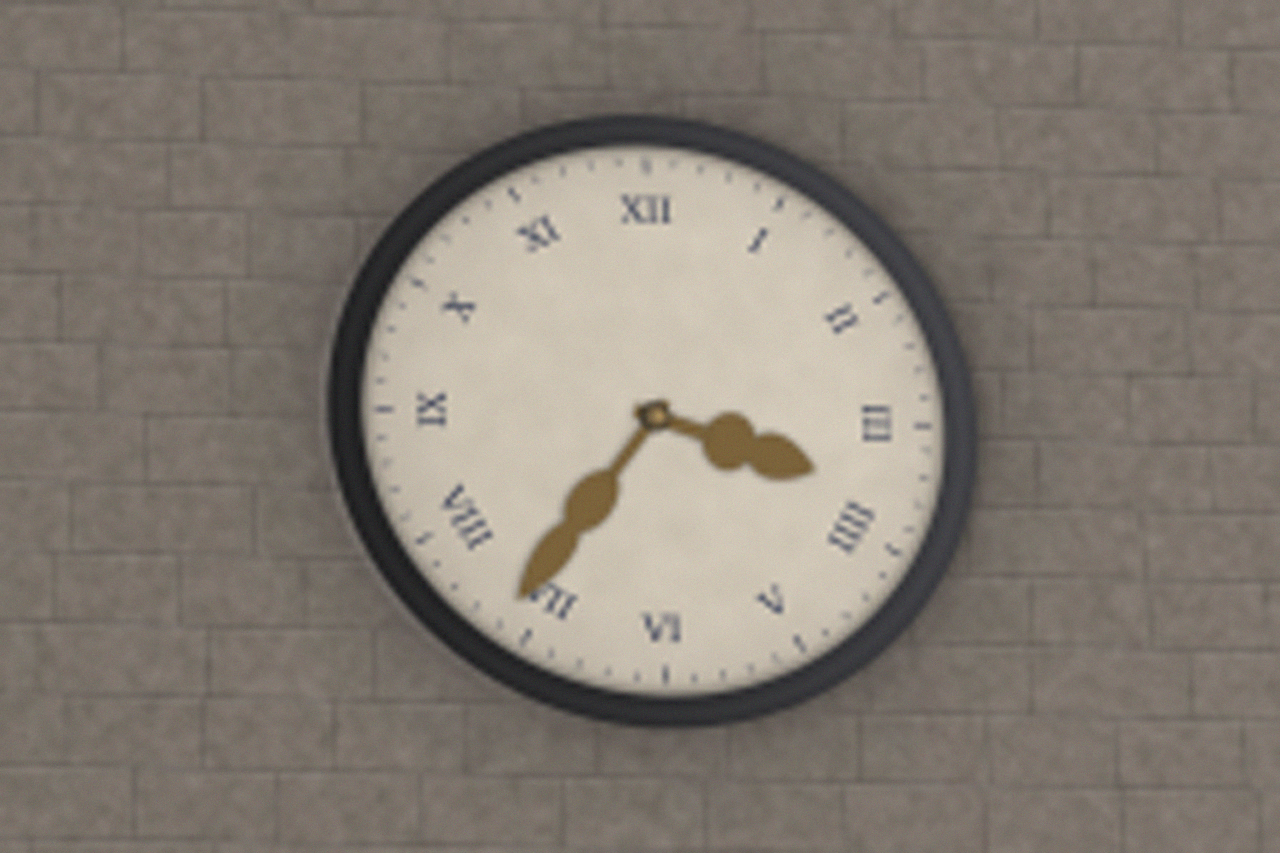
3:36
